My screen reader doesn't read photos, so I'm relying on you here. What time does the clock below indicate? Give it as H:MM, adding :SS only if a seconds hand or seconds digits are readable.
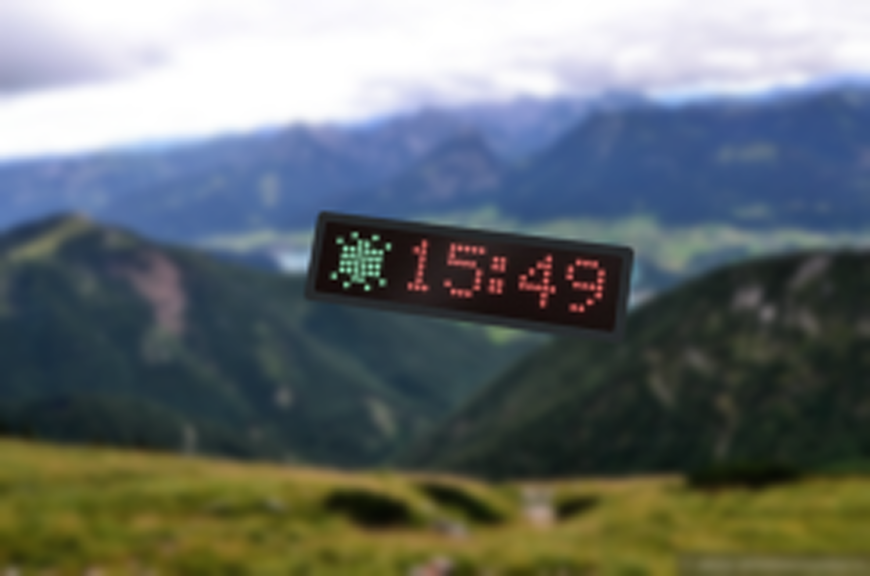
15:49
